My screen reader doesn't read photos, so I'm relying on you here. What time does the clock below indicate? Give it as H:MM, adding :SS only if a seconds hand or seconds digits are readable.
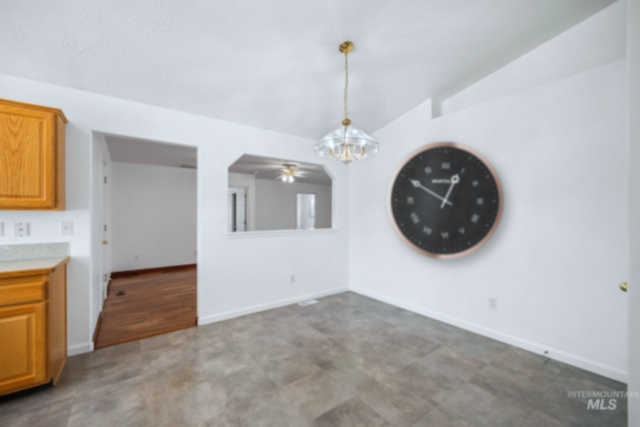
12:50
